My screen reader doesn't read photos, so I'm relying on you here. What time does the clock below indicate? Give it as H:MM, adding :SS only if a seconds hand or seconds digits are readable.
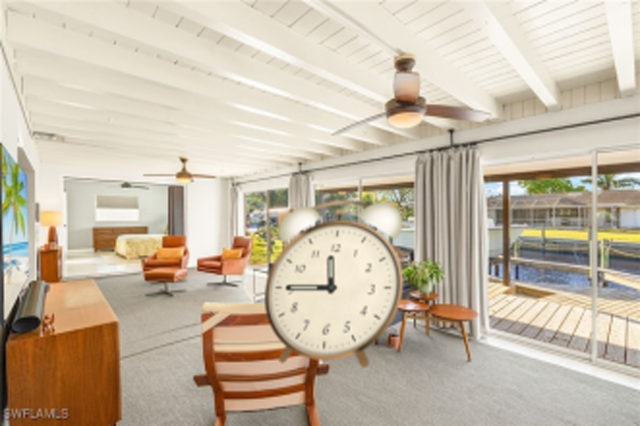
11:45
